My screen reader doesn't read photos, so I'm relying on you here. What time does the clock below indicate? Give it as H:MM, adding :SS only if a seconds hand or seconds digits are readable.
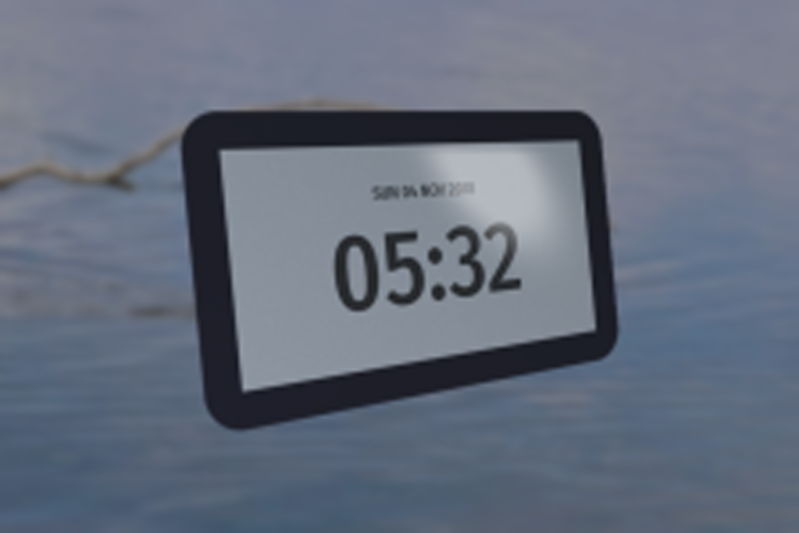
5:32
